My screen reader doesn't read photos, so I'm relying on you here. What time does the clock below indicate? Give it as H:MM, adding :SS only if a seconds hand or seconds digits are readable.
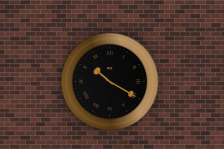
10:20
